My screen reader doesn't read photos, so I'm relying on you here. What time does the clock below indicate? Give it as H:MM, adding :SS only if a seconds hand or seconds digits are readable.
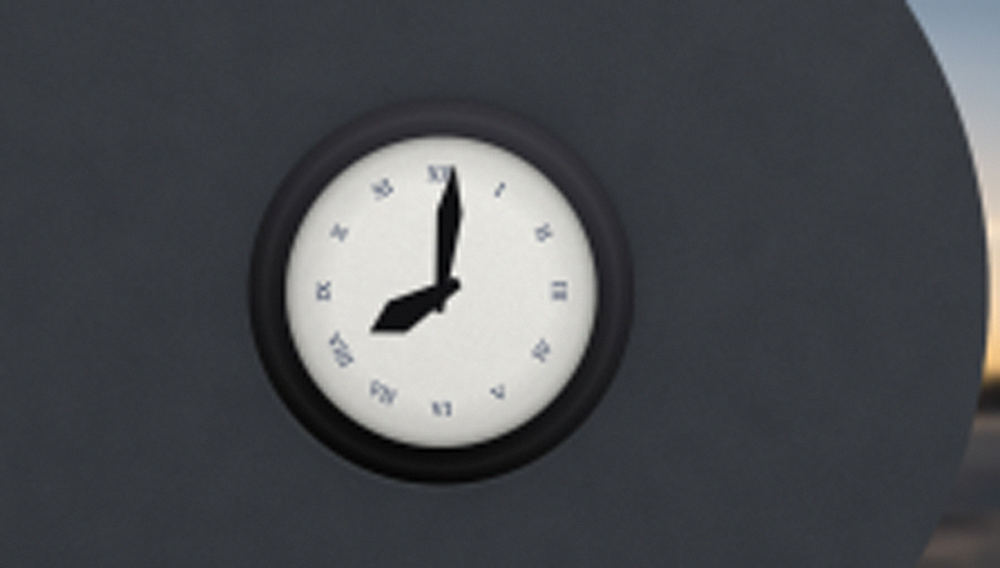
8:01
